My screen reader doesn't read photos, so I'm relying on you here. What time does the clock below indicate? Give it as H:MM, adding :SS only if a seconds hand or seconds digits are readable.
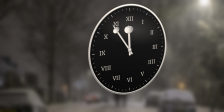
11:54
